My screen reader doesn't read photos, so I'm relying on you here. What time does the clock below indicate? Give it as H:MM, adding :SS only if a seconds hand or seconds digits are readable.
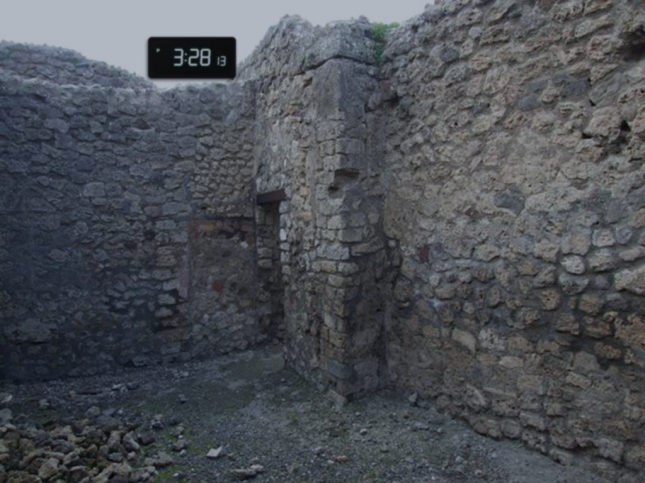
3:28
